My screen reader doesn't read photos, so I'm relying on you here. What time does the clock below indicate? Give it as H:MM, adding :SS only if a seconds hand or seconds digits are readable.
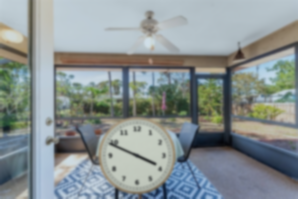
3:49
